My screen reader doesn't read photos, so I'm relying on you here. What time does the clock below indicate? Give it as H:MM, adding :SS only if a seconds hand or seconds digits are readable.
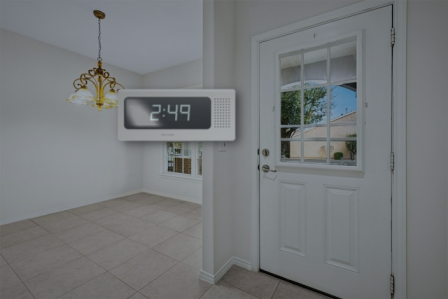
2:49
